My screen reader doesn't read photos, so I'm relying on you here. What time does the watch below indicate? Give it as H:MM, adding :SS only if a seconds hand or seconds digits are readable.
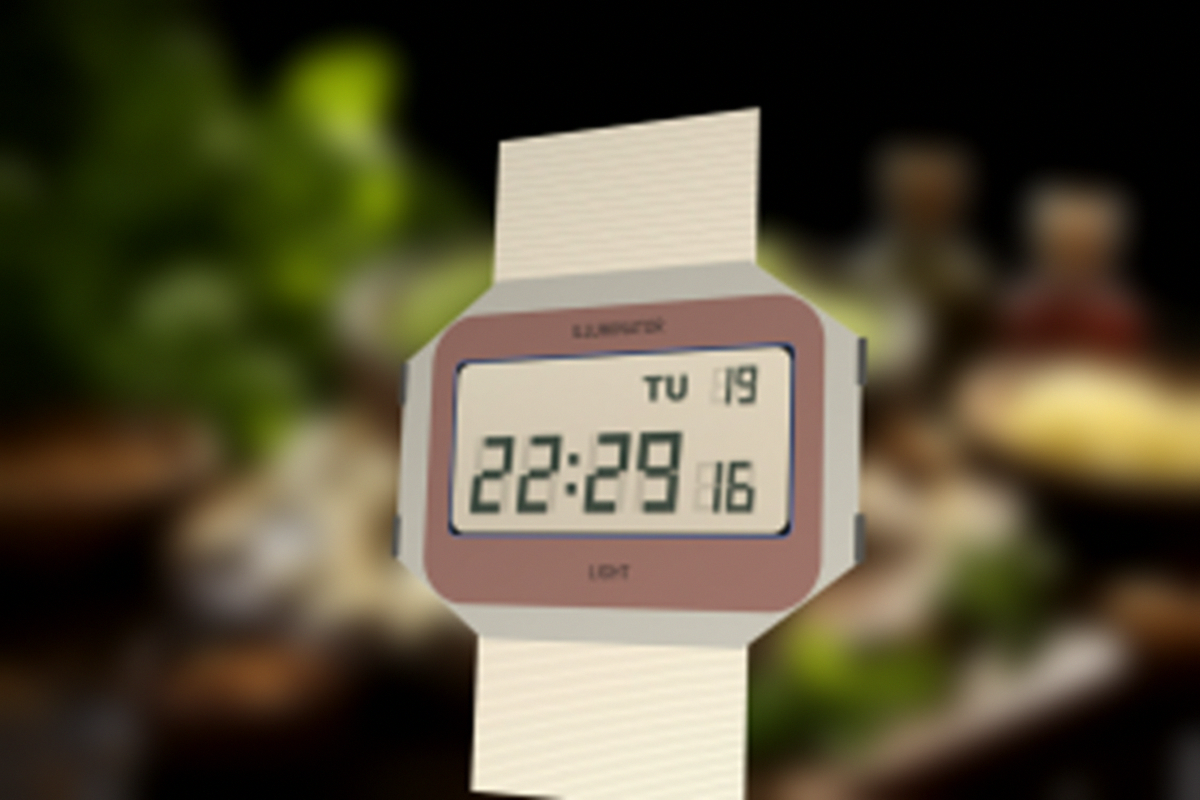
22:29:16
